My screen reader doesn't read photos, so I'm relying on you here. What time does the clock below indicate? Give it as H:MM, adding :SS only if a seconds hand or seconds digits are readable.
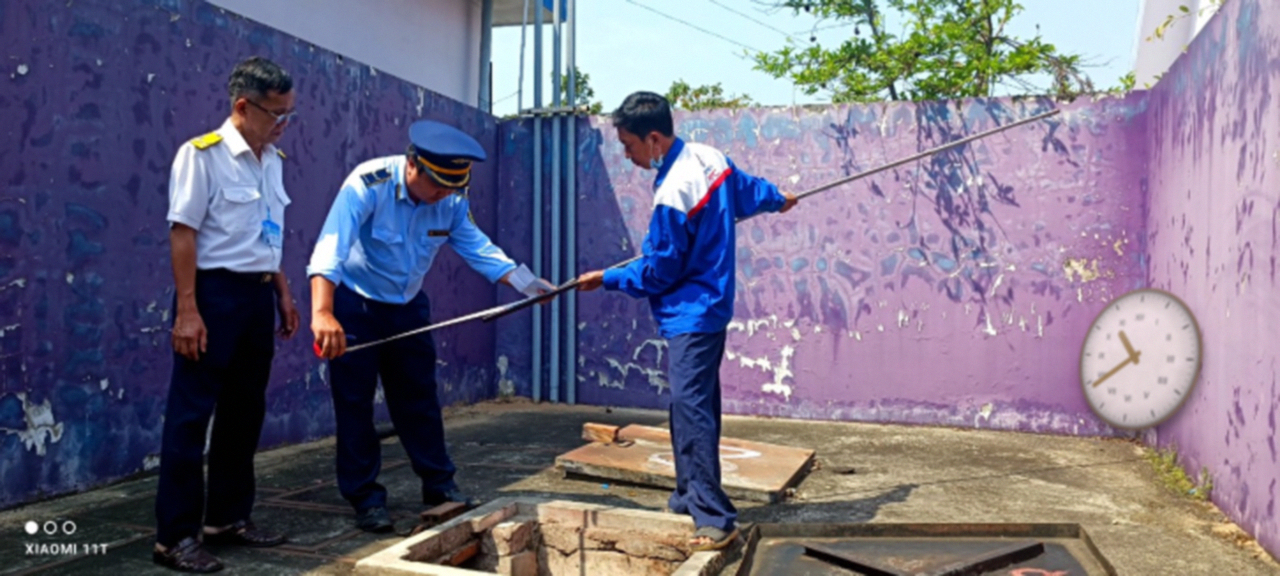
10:39
